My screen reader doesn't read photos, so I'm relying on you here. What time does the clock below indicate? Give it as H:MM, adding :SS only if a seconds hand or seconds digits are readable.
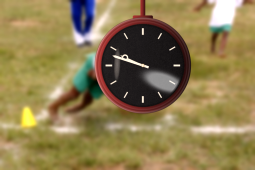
9:48
